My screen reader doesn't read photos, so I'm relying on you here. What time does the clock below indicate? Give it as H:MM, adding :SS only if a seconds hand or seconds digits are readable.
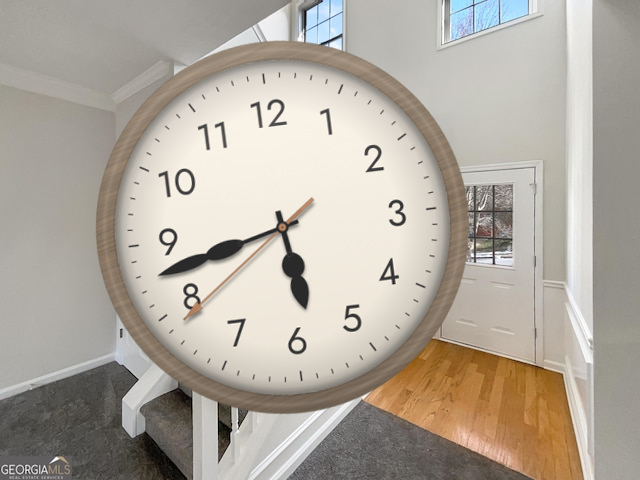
5:42:39
